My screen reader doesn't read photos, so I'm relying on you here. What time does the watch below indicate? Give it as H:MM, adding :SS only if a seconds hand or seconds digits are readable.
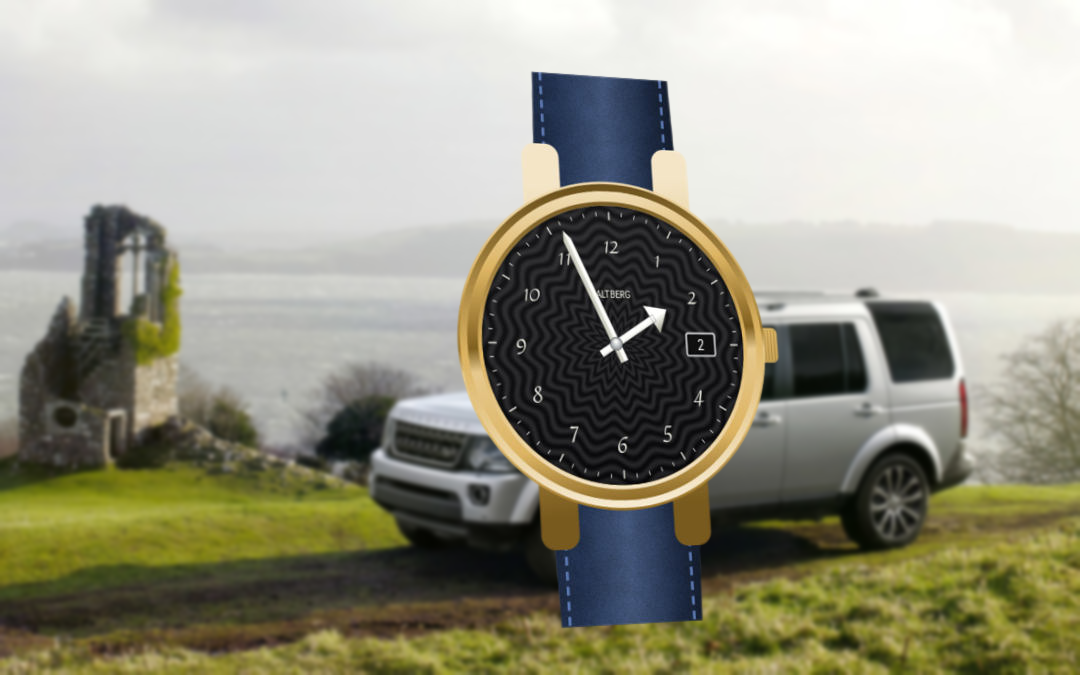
1:56
